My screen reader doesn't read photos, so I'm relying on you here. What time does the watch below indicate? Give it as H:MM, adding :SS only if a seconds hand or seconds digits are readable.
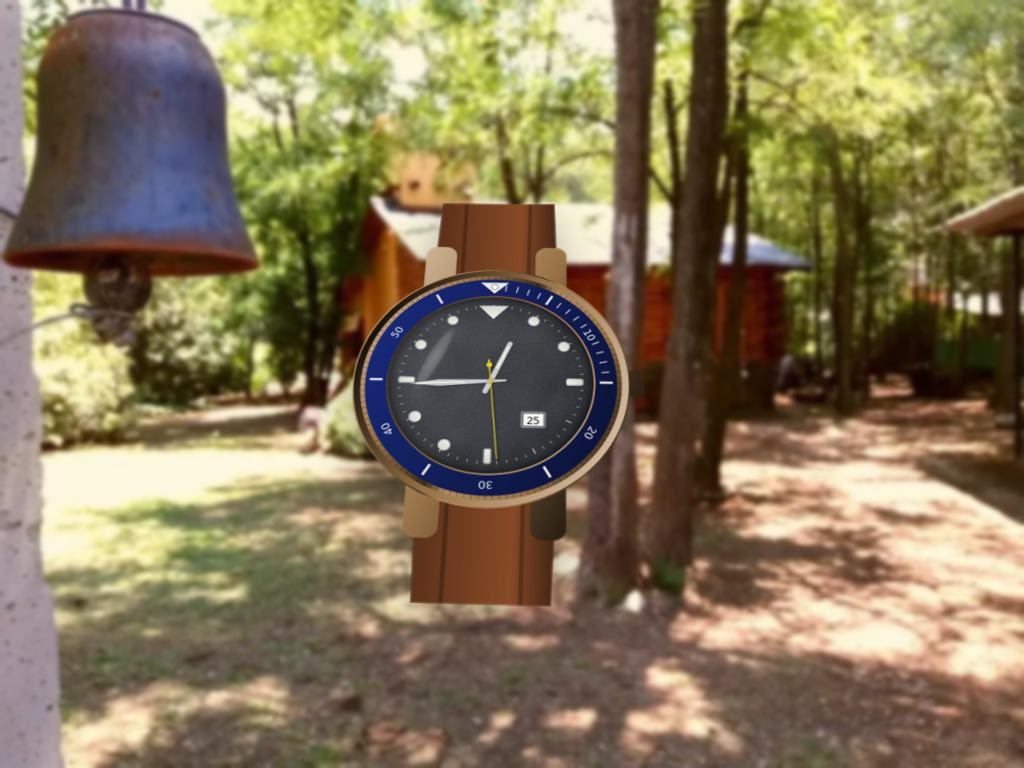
12:44:29
